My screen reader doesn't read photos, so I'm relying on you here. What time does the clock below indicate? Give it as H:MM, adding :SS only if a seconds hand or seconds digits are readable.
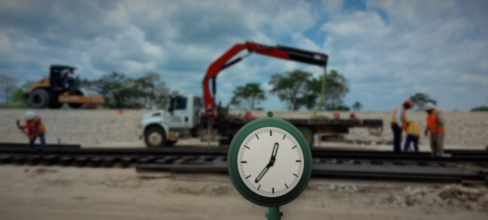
12:37
